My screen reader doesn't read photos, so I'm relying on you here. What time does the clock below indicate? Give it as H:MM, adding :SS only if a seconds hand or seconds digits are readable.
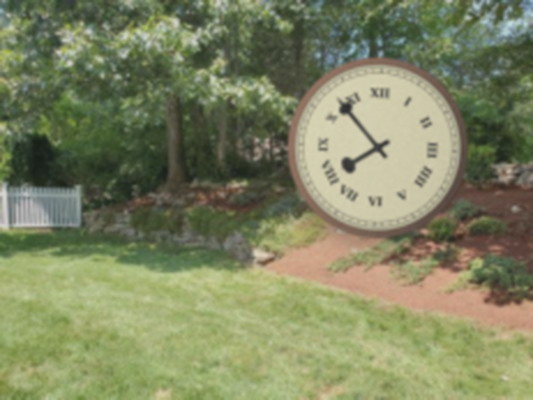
7:53
